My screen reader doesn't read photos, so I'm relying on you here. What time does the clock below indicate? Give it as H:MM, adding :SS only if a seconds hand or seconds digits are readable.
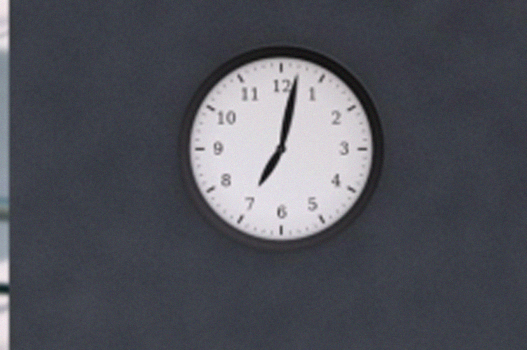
7:02
